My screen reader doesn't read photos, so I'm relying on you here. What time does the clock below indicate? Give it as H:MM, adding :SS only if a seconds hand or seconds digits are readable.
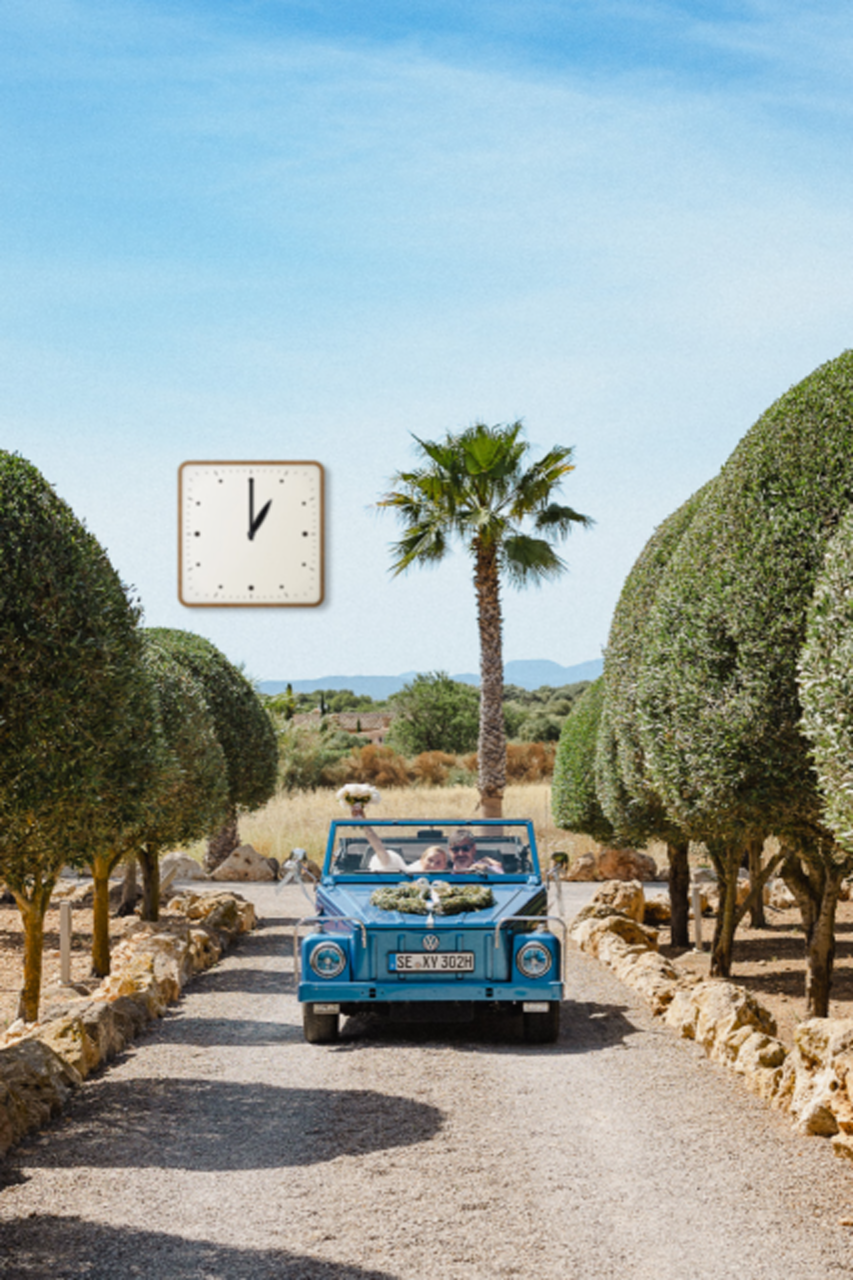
1:00
